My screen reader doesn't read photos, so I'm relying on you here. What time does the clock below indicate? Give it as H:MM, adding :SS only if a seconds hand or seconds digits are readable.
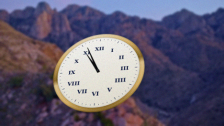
10:56
